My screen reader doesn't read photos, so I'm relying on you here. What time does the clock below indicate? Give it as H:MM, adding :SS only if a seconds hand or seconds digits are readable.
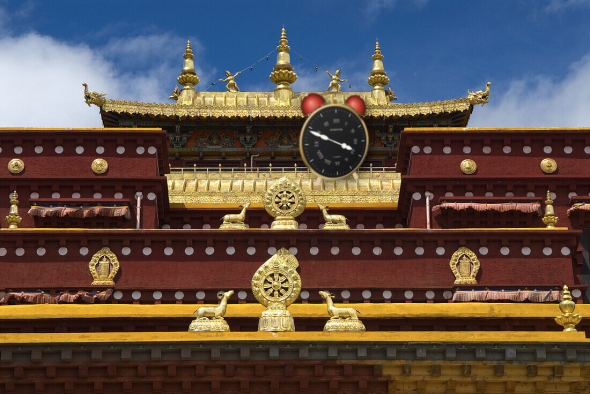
3:49
